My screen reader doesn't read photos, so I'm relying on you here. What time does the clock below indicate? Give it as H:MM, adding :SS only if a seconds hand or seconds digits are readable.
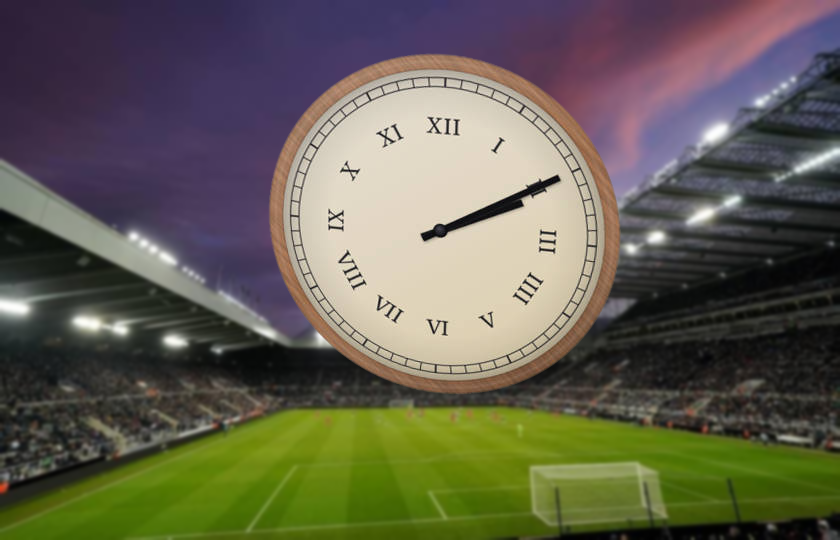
2:10
